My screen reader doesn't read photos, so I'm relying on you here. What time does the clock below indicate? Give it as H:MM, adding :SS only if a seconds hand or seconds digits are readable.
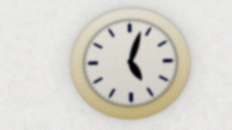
5:03
